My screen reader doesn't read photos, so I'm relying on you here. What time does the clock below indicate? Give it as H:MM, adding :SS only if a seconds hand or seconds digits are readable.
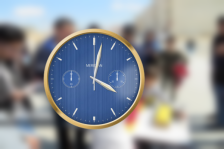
4:02
